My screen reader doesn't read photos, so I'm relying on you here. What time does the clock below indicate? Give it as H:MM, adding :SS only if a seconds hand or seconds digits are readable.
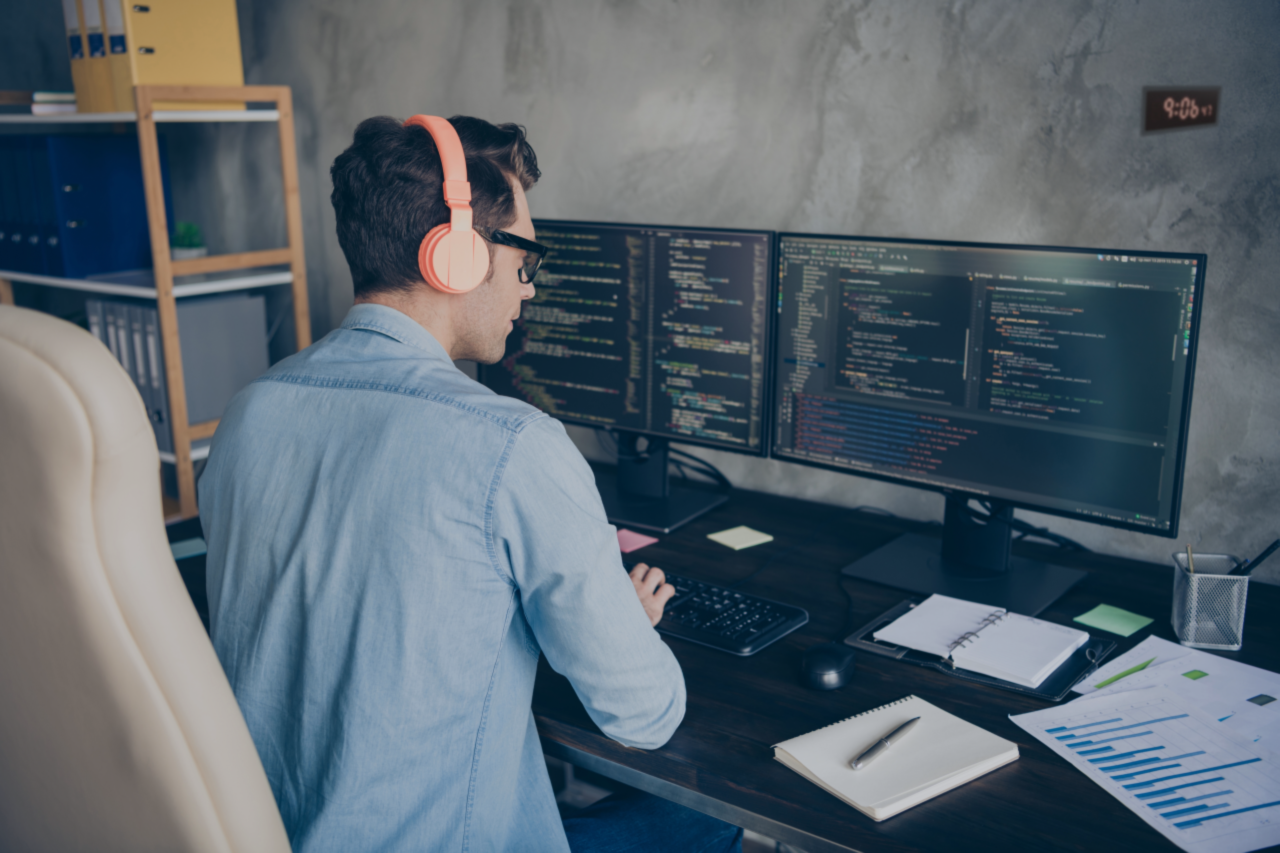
9:06
